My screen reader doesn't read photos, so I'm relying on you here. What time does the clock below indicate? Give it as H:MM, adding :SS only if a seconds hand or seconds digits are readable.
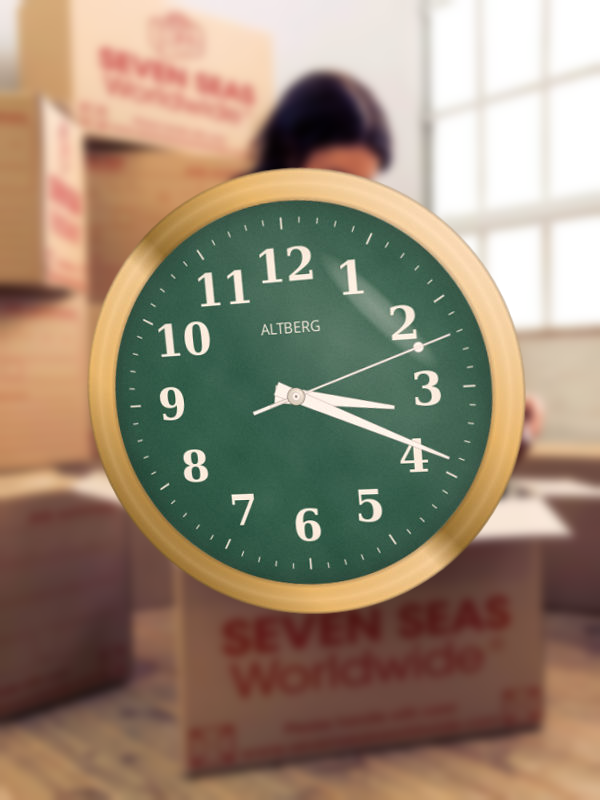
3:19:12
